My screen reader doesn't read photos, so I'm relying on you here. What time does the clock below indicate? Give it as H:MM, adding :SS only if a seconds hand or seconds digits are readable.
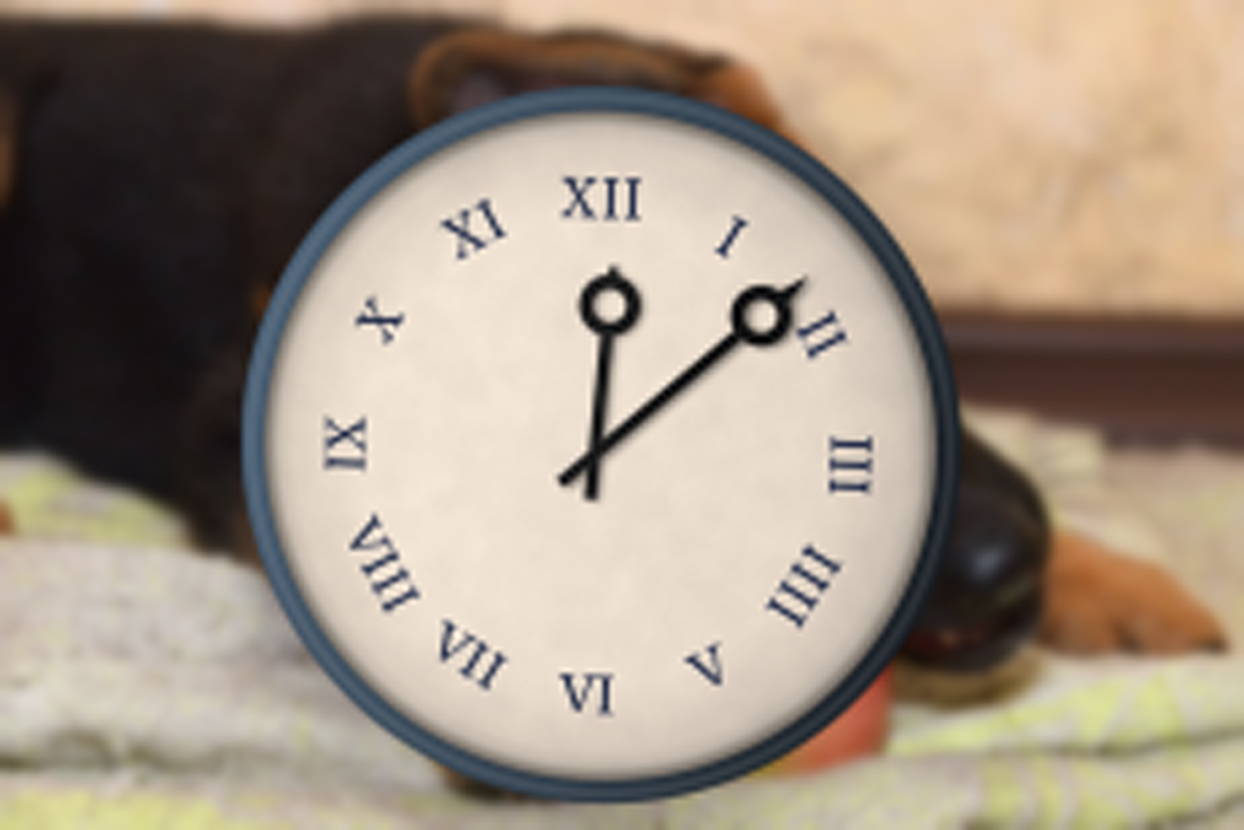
12:08
